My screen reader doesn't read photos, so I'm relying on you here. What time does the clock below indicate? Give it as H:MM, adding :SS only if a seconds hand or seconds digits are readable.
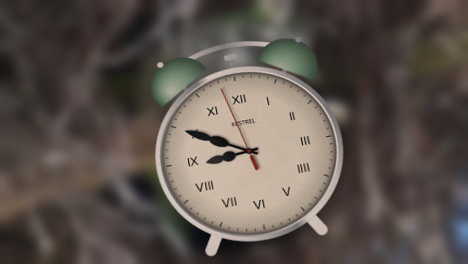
8:49:58
